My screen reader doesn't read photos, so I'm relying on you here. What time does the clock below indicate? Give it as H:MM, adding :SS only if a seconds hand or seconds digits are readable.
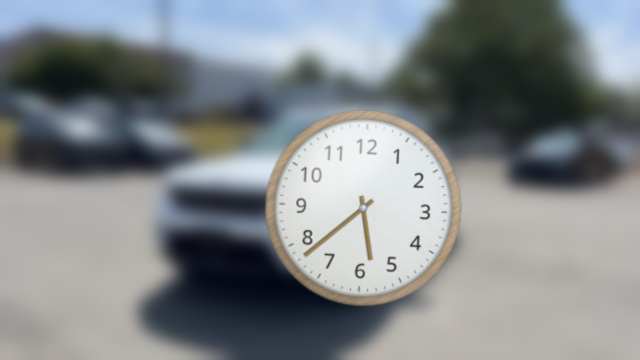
5:38
